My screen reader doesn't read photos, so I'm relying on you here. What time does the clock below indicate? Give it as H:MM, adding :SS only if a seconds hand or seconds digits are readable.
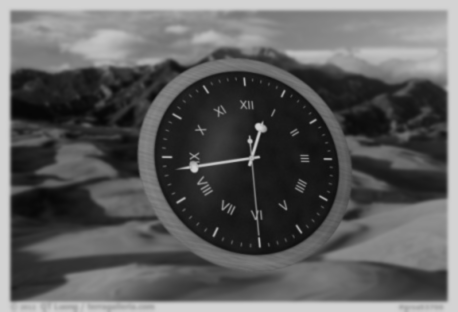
12:43:30
